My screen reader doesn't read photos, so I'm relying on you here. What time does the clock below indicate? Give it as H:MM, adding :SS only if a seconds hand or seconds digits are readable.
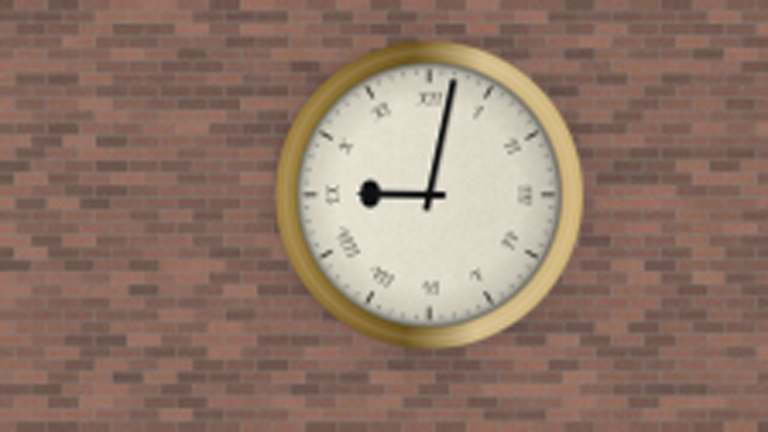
9:02
